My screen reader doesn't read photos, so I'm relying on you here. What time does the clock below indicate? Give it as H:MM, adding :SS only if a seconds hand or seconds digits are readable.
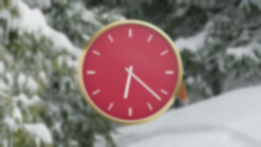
6:22
